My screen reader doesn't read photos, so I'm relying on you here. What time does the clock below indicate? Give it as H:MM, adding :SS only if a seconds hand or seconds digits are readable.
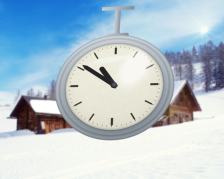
10:51
